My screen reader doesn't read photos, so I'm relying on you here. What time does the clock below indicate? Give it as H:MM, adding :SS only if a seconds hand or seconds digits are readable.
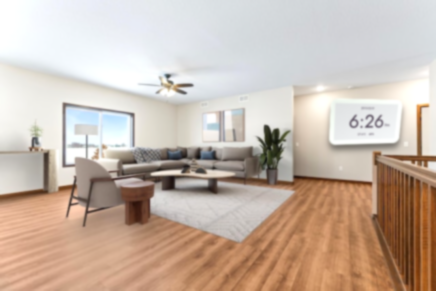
6:26
